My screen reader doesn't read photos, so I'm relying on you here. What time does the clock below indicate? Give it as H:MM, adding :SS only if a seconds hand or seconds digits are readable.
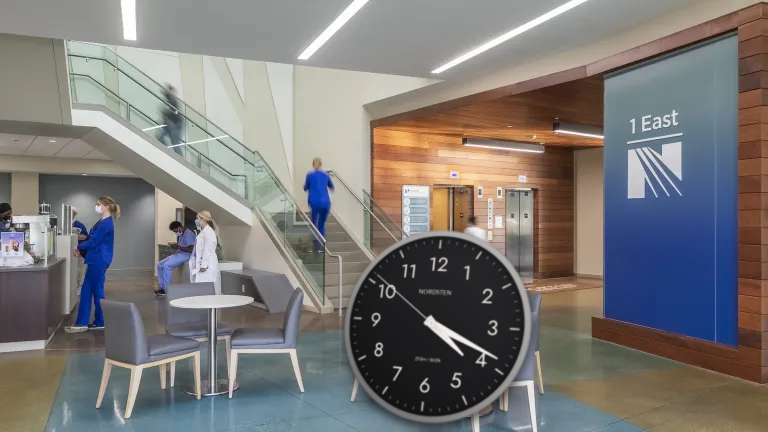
4:18:51
